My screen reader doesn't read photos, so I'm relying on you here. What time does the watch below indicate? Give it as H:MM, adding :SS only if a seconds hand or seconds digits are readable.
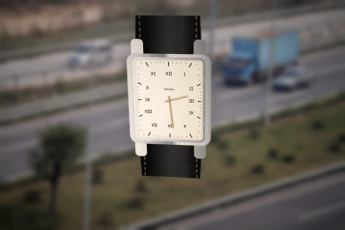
2:29
